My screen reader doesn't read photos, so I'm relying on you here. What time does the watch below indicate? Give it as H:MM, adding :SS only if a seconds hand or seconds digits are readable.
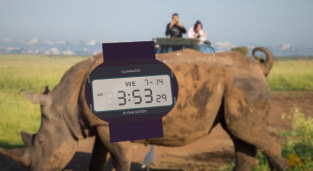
3:53:29
